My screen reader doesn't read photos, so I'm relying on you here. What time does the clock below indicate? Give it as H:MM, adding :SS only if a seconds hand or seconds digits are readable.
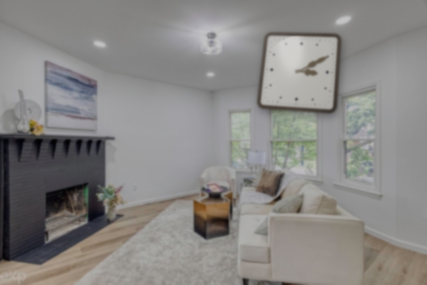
3:10
